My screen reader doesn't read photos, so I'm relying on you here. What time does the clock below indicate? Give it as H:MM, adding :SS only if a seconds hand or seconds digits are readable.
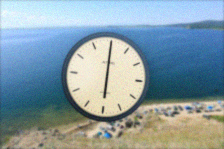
6:00
